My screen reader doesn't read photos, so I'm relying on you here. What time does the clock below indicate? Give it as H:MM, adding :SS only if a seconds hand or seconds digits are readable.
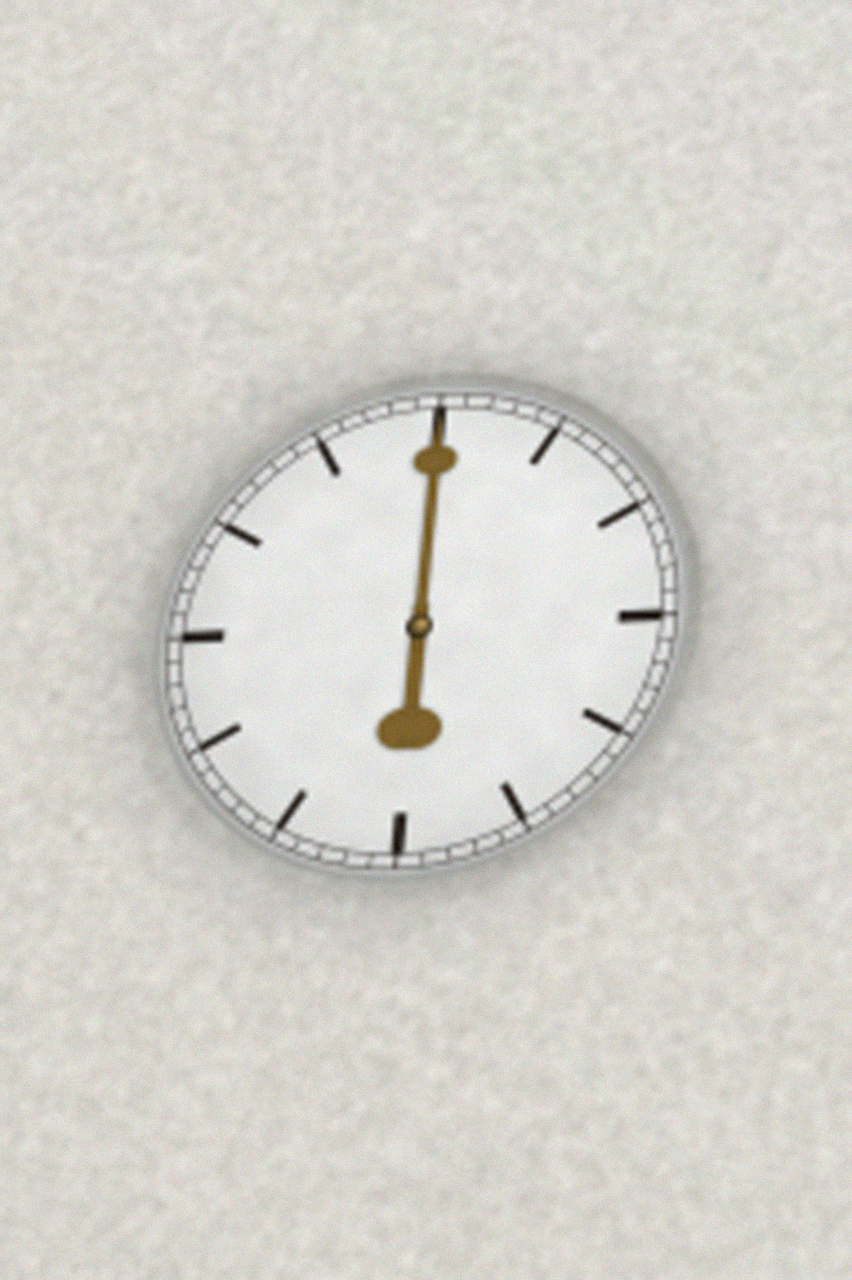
6:00
